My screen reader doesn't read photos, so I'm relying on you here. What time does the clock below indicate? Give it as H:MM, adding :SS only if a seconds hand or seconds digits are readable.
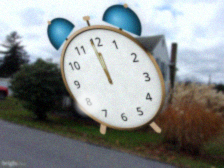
11:59
